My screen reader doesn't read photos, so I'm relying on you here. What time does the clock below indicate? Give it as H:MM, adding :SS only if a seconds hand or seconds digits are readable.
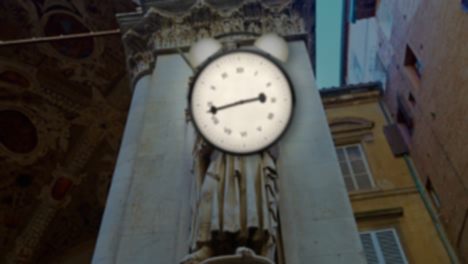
2:43
